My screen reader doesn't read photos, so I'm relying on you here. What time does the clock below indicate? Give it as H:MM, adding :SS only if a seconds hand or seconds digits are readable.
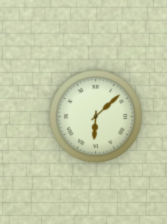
6:08
